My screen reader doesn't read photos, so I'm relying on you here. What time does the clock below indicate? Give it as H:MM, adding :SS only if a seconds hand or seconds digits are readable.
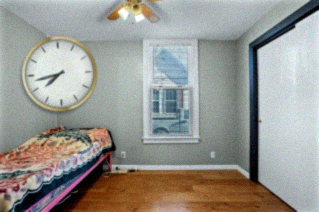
7:43
